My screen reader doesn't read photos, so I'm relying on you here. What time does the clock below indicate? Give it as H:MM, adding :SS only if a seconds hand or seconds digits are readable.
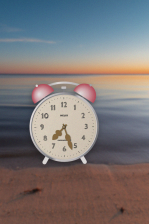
7:27
